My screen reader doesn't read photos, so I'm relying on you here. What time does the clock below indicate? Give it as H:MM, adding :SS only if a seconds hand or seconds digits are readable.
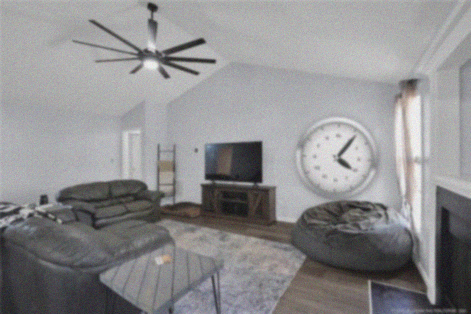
4:06
